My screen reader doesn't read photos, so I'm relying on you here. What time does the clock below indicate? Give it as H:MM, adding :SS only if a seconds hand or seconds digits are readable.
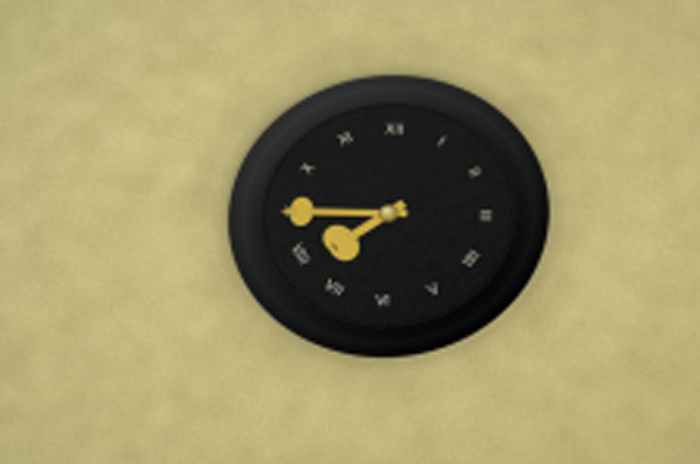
7:45
